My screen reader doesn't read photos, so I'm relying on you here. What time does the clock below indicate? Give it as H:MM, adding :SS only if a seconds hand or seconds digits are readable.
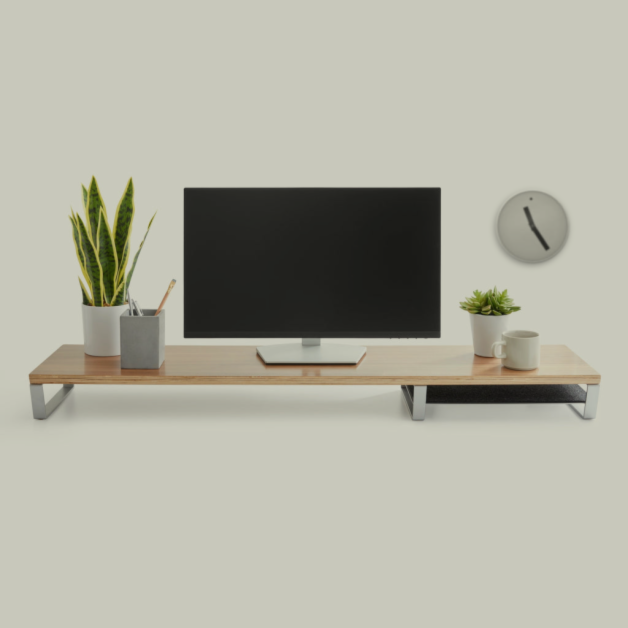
11:25
